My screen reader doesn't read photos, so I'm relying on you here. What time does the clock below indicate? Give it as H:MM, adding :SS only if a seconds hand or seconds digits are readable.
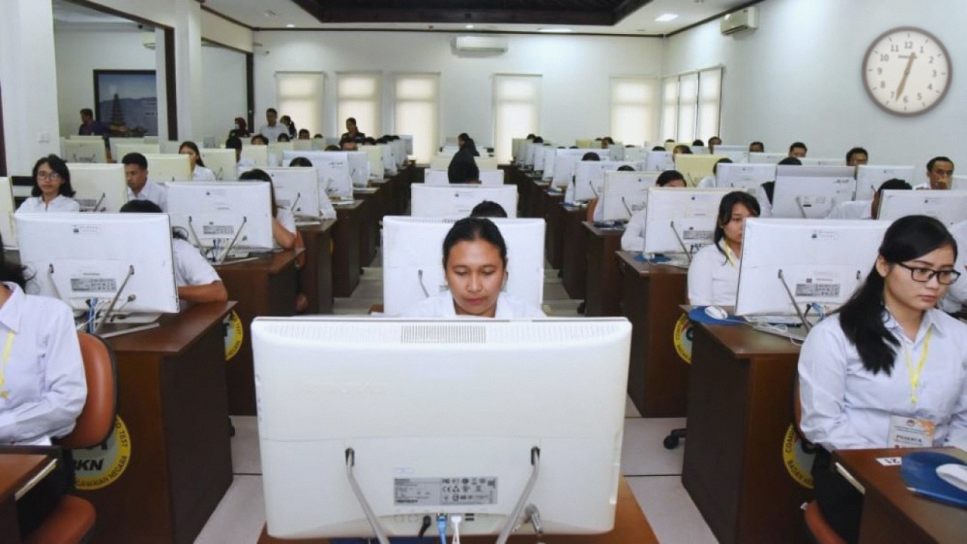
12:33
